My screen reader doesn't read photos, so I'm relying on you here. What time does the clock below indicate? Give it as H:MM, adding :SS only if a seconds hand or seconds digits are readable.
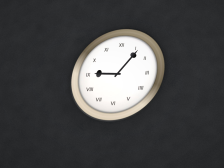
9:06
